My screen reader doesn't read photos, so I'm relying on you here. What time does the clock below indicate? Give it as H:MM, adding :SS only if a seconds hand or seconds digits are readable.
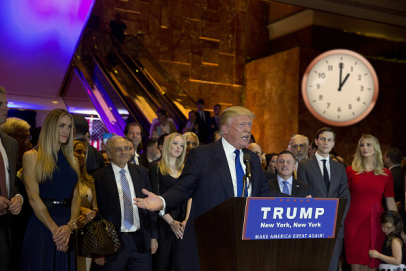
1:00
